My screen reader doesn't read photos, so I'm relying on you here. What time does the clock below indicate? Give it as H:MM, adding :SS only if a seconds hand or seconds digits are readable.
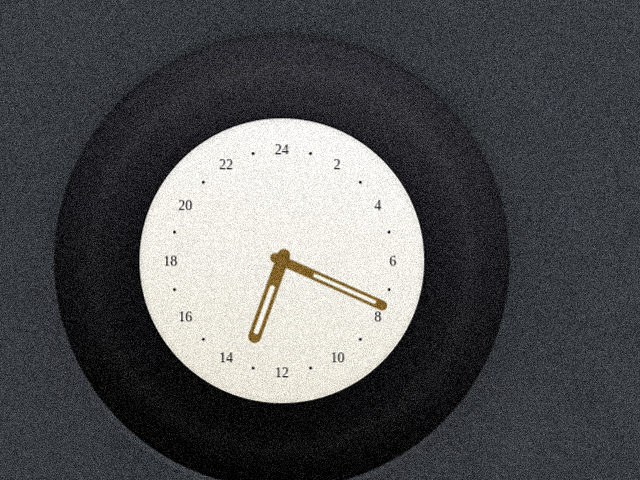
13:19
